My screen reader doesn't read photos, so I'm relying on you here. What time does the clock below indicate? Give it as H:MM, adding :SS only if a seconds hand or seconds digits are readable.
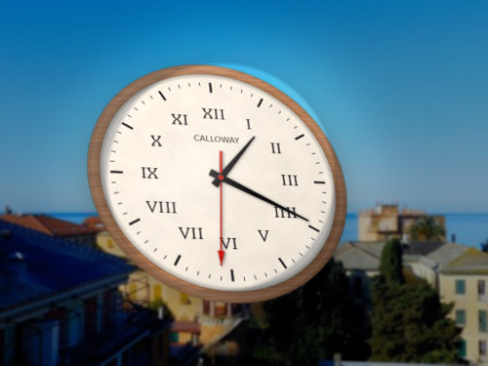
1:19:31
